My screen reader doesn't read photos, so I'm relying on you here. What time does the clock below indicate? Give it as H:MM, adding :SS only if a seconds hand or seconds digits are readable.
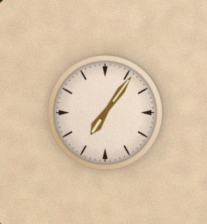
7:06
